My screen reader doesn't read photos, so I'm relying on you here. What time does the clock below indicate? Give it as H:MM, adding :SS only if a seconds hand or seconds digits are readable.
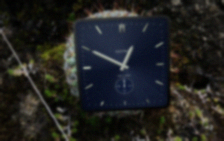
12:50
